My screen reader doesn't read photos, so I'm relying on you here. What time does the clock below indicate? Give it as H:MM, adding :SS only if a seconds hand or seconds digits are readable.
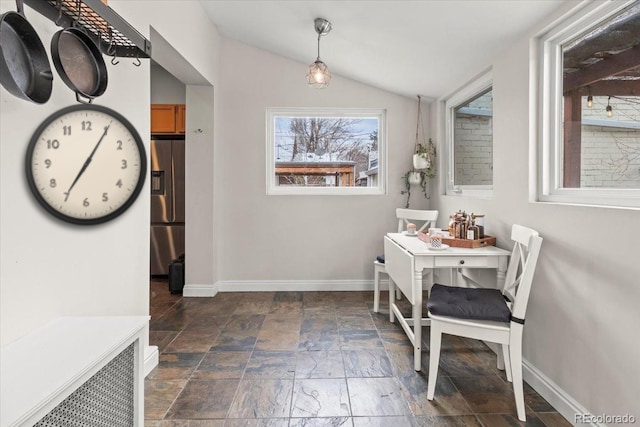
7:05
